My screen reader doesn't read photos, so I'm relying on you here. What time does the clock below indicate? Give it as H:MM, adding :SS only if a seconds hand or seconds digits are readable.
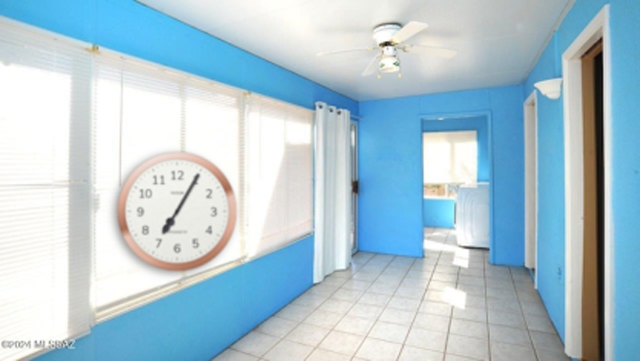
7:05
